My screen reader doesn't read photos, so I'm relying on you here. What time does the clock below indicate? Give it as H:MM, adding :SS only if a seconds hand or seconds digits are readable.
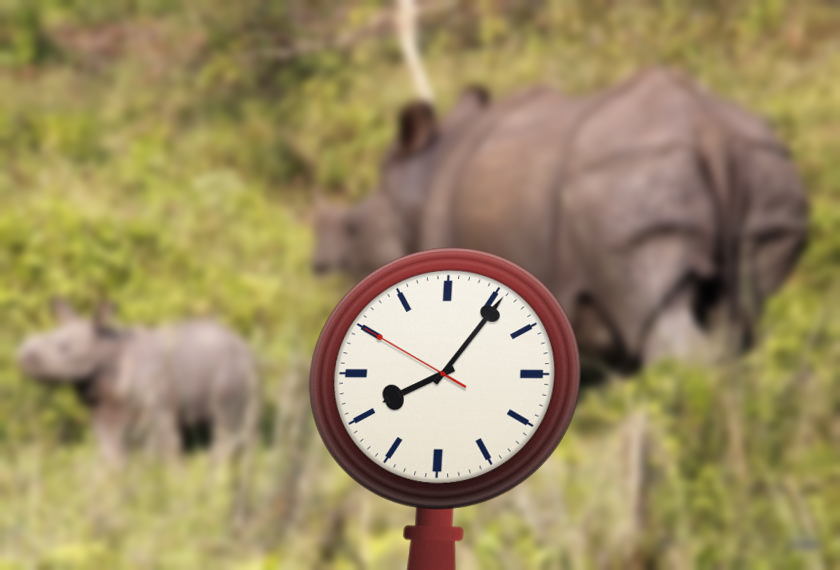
8:05:50
